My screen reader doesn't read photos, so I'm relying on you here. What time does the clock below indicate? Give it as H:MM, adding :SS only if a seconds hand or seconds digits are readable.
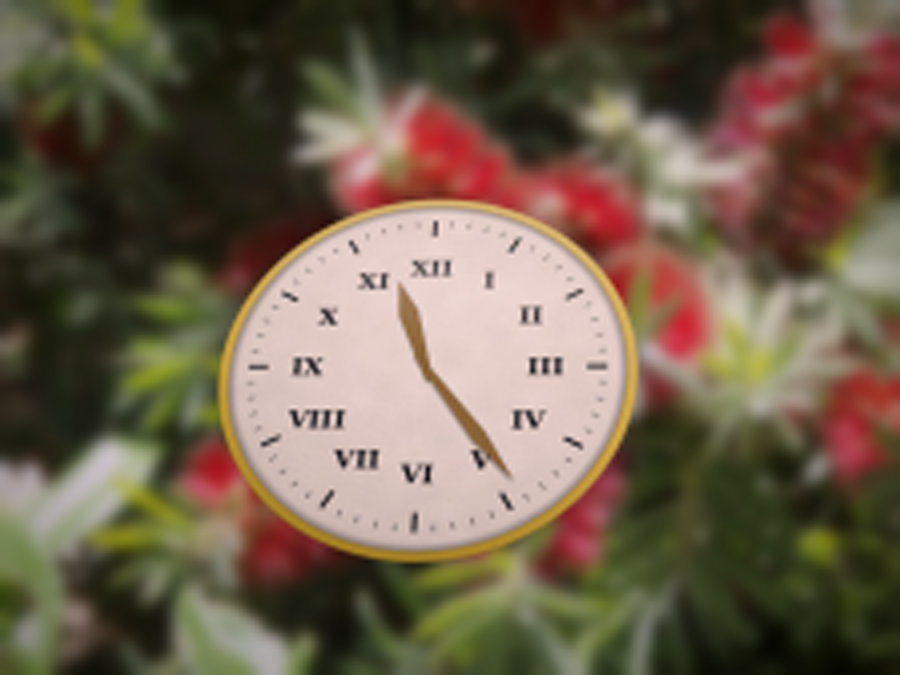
11:24
